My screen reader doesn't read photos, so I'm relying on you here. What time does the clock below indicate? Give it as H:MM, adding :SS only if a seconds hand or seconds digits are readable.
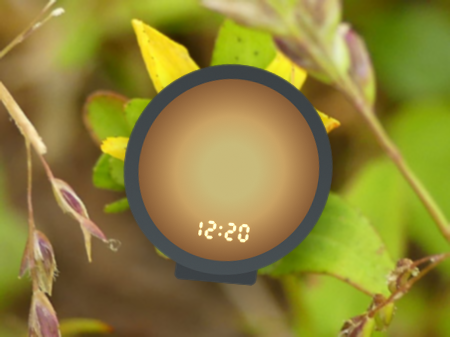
12:20
